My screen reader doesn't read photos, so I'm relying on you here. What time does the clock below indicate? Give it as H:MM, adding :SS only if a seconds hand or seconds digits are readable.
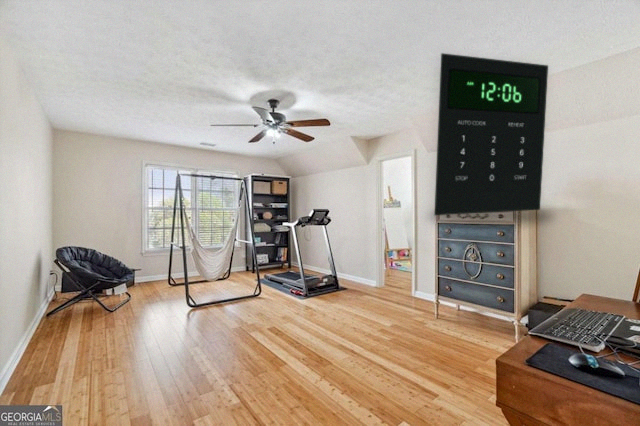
12:06
